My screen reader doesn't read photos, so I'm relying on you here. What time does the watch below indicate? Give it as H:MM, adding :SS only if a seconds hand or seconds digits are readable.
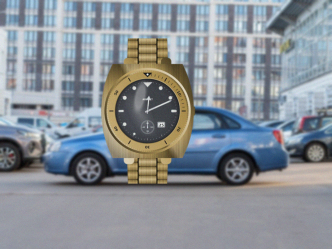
12:11
